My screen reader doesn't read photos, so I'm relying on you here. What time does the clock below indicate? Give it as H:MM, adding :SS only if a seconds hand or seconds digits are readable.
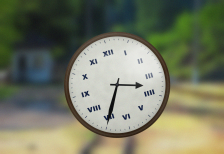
3:35
